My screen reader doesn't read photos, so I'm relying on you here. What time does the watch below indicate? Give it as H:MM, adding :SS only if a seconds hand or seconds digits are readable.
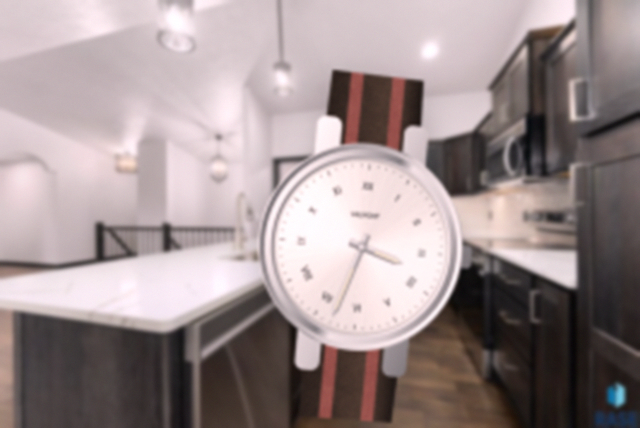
3:33
